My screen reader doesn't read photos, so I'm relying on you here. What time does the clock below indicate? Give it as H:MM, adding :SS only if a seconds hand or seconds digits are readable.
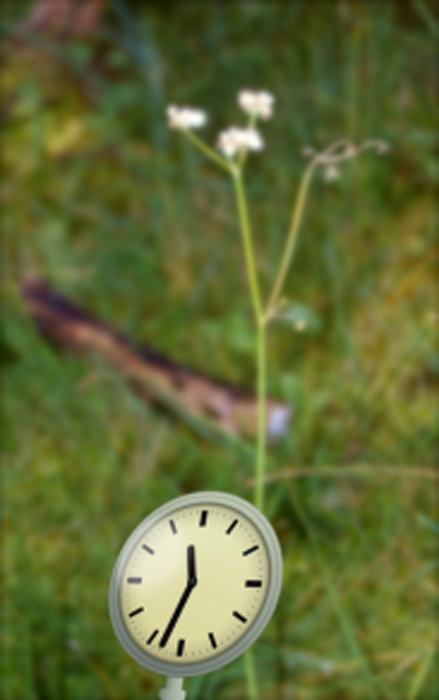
11:33
